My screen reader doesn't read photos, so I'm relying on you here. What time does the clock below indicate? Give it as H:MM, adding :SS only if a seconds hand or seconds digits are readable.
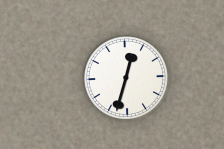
12:33
